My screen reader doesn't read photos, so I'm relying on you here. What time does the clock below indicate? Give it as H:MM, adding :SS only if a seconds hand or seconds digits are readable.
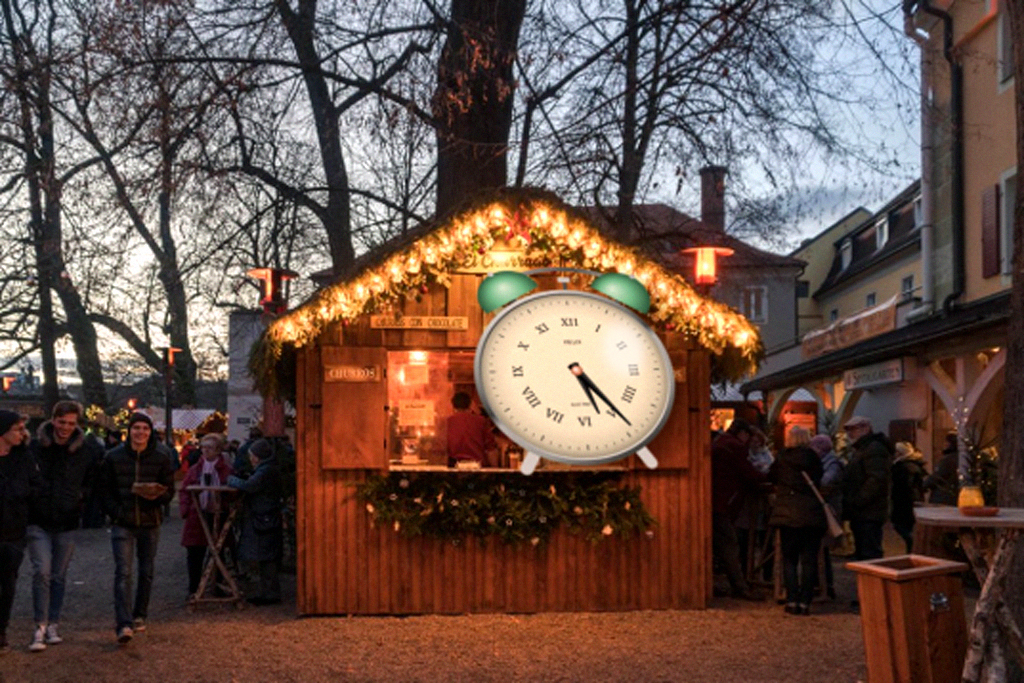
5:24
